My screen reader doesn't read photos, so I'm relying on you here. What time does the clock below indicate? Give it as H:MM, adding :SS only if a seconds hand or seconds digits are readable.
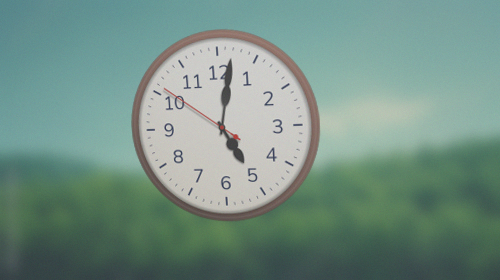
5:01:51
